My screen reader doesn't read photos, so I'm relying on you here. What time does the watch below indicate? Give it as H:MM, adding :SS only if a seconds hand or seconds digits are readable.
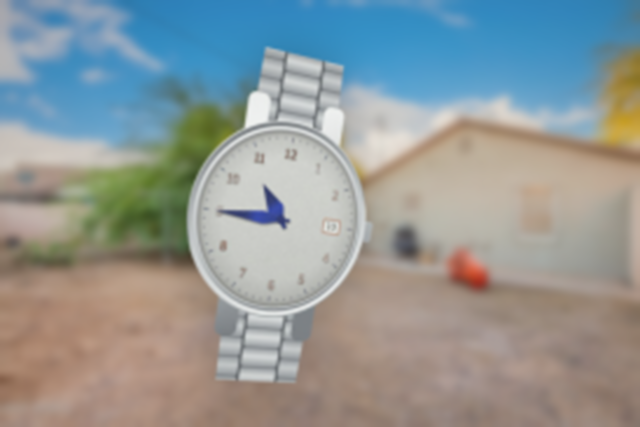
10:45
